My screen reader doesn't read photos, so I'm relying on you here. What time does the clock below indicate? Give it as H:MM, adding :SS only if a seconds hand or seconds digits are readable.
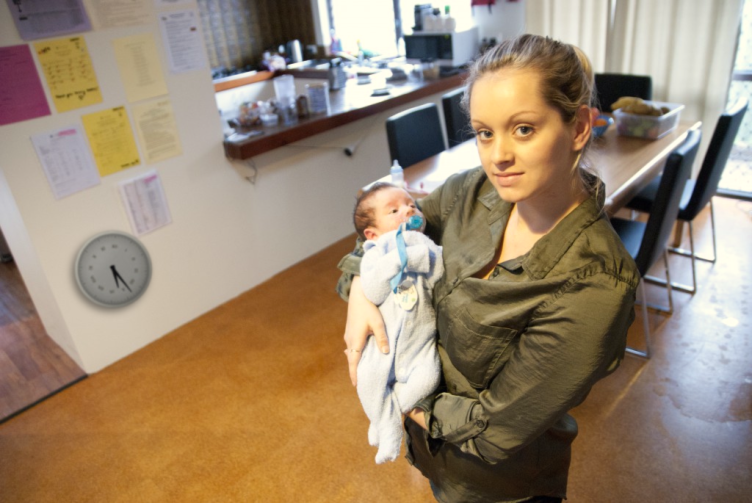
5:23
